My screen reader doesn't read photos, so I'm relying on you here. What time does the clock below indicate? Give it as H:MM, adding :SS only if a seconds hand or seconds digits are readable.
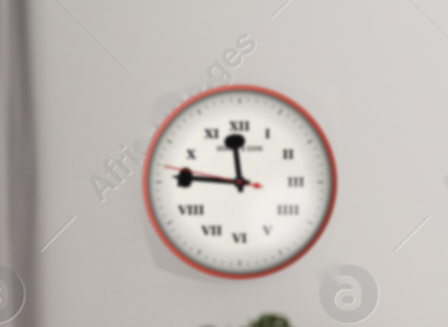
11:45:47
